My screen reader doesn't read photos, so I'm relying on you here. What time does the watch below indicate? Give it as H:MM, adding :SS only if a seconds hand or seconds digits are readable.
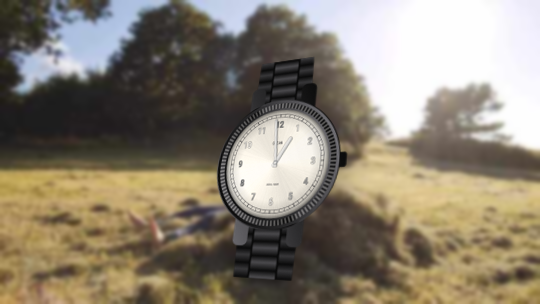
12:59
